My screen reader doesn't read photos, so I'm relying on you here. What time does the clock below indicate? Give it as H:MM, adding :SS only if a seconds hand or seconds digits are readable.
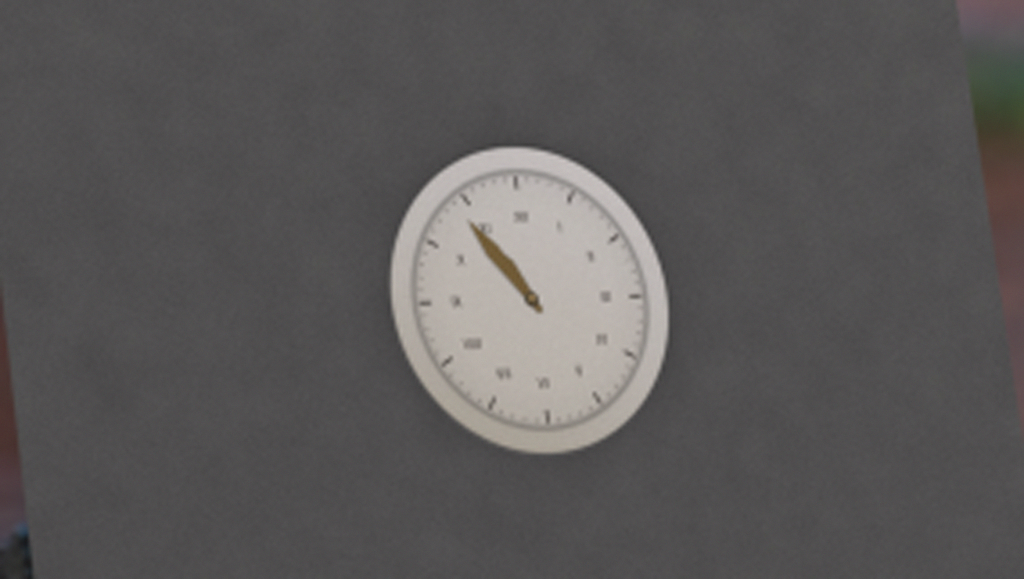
10:54
